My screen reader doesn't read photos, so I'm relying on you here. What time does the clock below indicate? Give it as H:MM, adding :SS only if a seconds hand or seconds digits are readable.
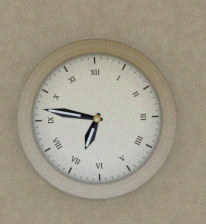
6:47
